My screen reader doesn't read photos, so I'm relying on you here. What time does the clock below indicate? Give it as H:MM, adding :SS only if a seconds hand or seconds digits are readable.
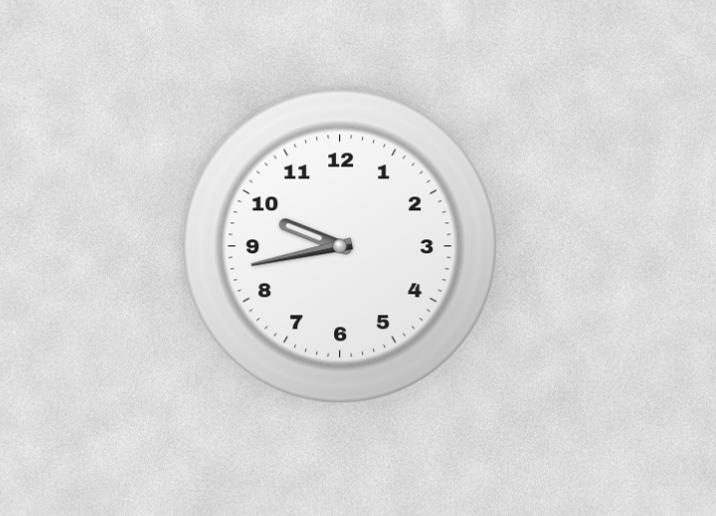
9:43
